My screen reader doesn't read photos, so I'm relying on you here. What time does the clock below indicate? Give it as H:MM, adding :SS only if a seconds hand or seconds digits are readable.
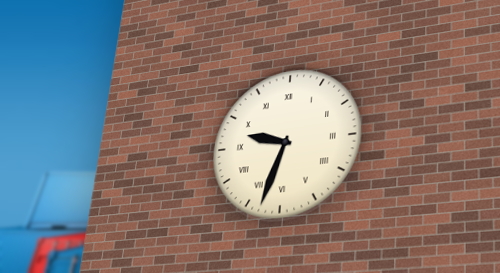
9:33
